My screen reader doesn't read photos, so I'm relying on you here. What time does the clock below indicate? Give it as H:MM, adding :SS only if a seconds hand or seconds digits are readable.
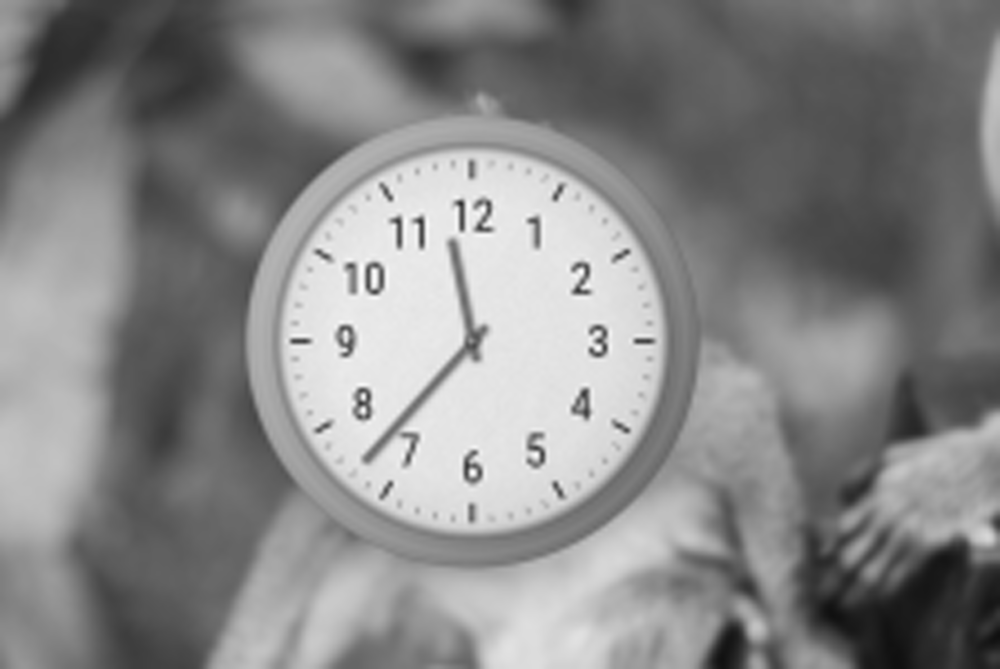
11:37
